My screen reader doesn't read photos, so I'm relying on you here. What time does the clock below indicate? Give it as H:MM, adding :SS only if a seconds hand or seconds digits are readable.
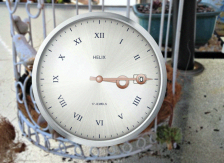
3:15
